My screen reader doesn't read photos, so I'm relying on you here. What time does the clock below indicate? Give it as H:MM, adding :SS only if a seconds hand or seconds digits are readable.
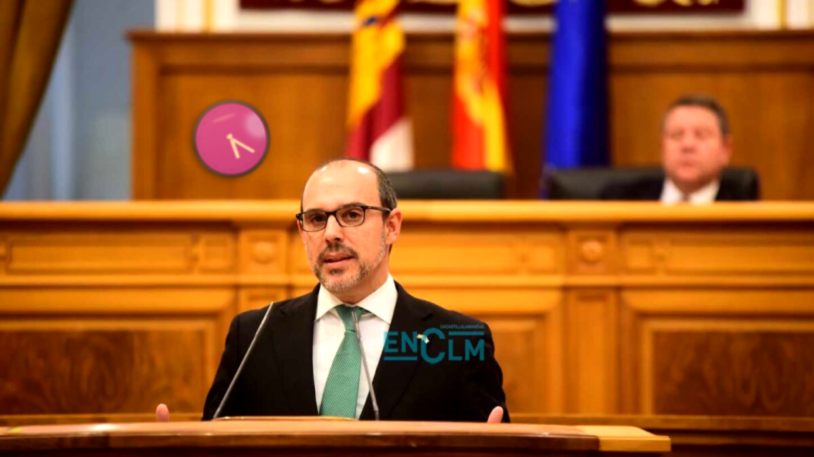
5:20
